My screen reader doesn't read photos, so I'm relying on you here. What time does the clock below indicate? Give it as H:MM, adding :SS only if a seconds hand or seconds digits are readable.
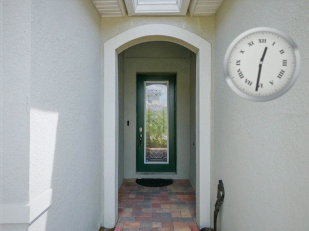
12:31
